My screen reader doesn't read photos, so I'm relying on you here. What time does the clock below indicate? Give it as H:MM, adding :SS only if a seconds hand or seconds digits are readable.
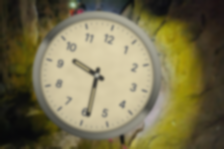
9:29
